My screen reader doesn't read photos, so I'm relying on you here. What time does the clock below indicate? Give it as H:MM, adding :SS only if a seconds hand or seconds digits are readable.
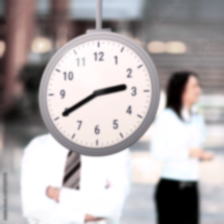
2:40
